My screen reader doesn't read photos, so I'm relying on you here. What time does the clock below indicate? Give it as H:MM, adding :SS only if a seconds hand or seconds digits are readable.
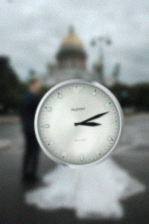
3:12
